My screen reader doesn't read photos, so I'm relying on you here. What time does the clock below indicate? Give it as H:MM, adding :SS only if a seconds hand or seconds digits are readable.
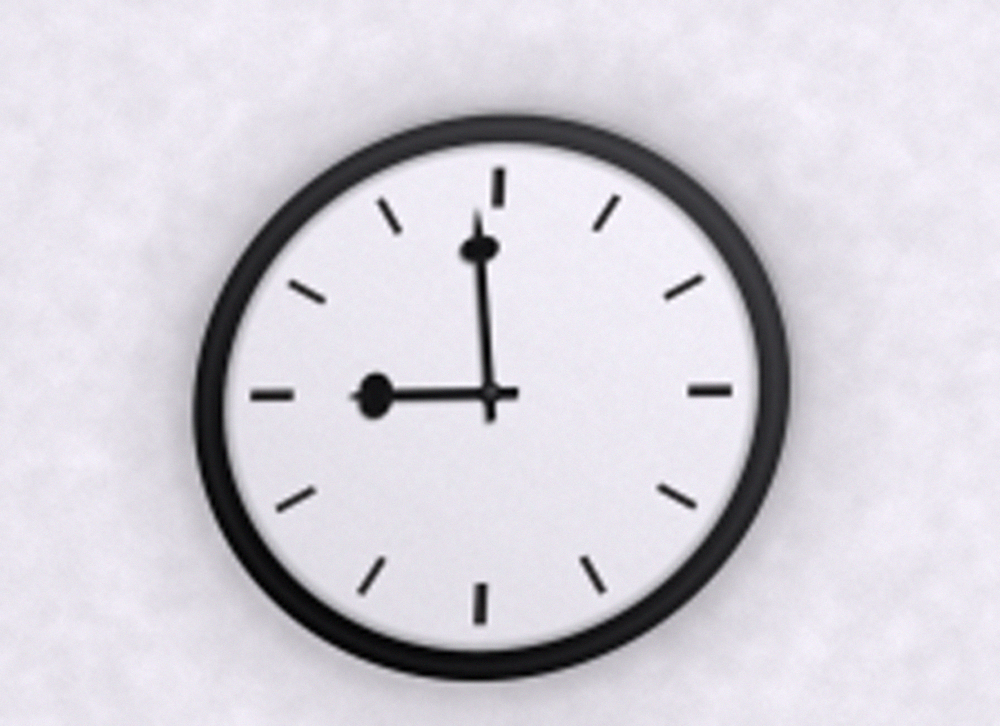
8:59
